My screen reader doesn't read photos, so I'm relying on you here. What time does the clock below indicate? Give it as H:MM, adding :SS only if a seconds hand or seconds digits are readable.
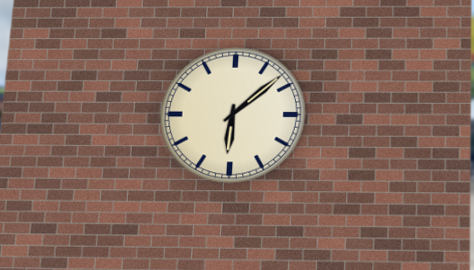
6:08
